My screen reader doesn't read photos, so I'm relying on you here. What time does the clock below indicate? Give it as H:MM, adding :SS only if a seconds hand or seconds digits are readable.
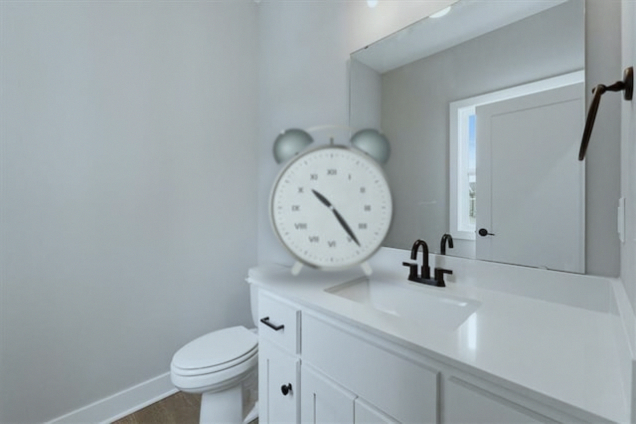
10:24
